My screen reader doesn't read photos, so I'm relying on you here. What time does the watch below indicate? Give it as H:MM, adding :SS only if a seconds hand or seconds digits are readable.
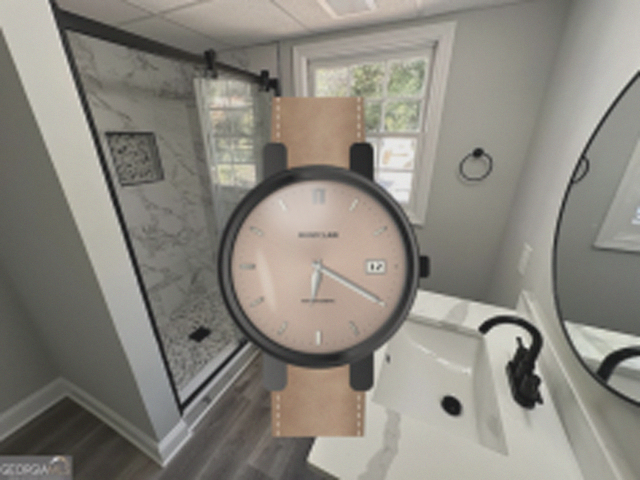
6:20
